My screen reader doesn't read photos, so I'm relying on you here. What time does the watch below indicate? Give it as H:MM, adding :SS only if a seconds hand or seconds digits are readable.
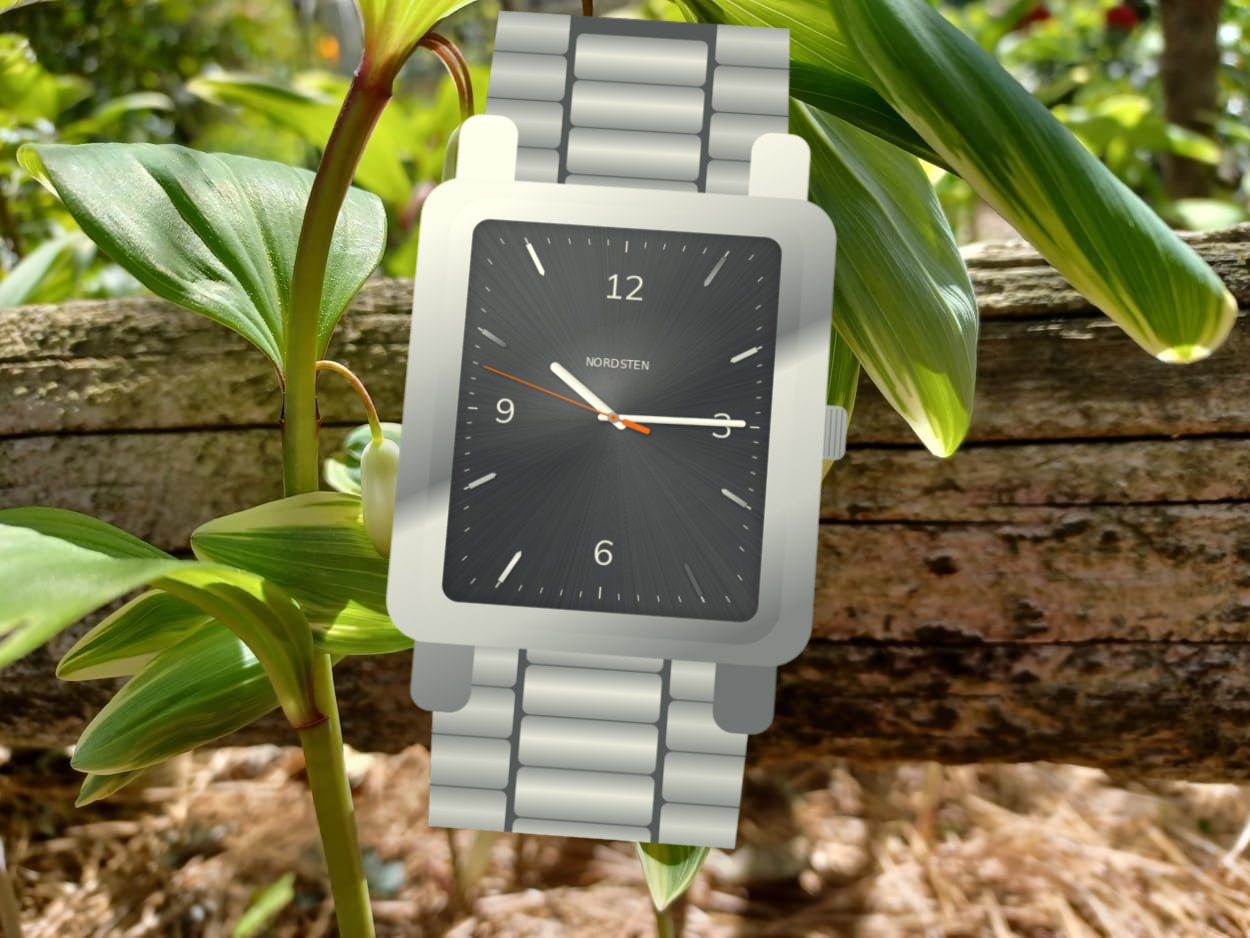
10:14:48
